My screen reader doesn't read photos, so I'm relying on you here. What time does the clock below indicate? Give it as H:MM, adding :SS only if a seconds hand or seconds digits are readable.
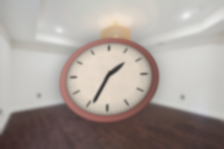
1:34
